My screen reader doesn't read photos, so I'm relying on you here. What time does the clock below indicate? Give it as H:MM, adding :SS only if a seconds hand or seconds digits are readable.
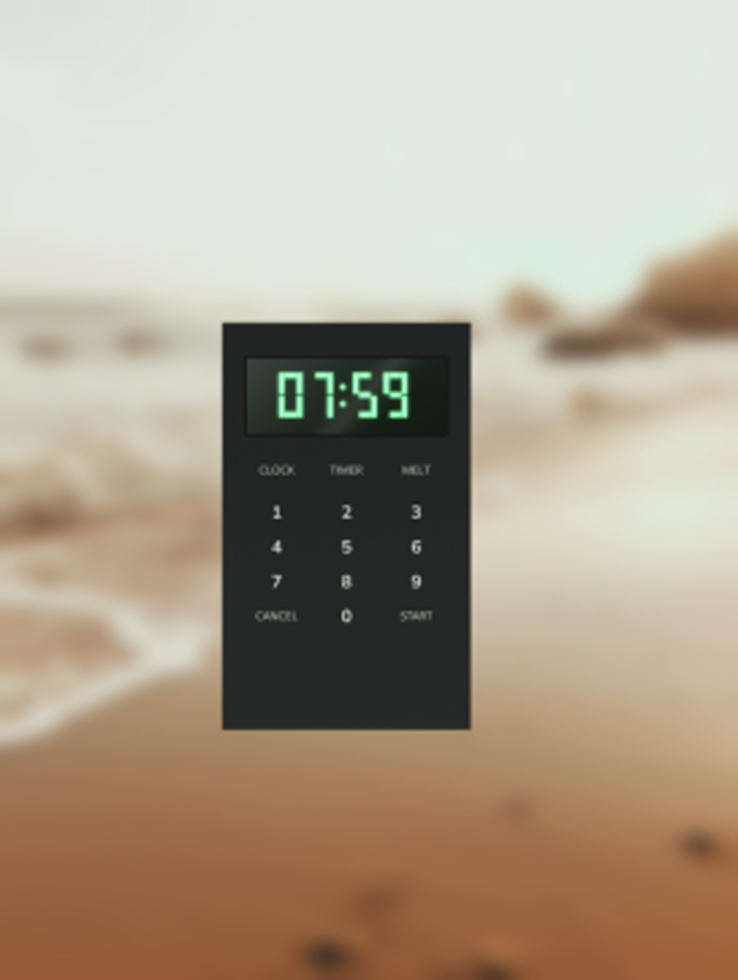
7:59
